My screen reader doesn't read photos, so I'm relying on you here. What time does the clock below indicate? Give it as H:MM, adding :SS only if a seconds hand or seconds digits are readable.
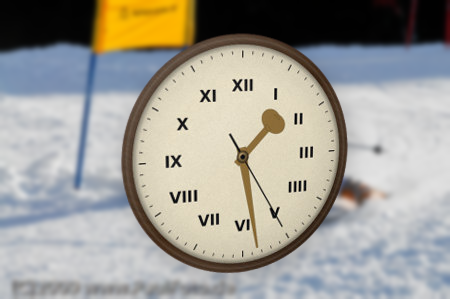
1:28:25
